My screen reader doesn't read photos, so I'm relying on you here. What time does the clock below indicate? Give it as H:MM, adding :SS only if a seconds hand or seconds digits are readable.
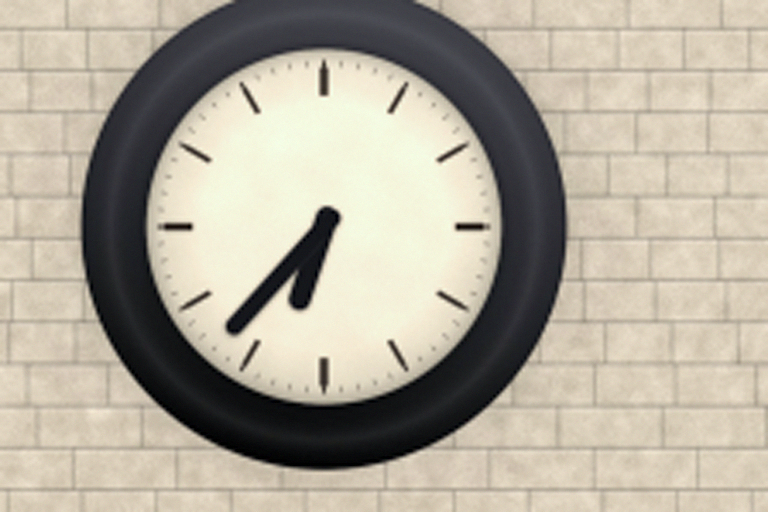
6:37
